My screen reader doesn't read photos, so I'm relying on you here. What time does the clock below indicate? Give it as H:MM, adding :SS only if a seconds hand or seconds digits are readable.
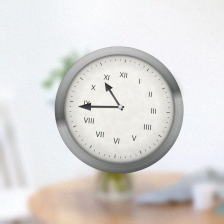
10:44
